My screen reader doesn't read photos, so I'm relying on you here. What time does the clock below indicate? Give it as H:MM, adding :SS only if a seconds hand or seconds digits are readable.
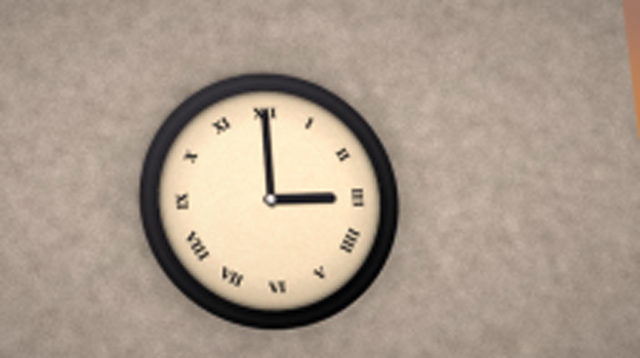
3:00
